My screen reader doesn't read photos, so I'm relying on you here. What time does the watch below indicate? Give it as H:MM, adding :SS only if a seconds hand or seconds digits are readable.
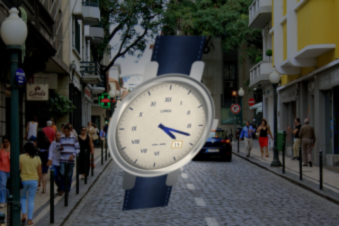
4:18
